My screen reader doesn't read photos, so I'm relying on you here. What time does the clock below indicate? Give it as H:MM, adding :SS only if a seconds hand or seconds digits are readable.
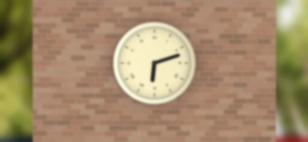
6:12
